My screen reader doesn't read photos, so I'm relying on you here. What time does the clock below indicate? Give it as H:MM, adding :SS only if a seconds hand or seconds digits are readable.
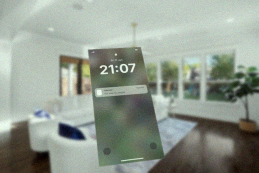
21:07
